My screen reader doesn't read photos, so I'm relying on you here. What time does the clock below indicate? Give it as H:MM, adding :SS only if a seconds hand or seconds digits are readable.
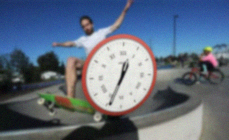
12:34
